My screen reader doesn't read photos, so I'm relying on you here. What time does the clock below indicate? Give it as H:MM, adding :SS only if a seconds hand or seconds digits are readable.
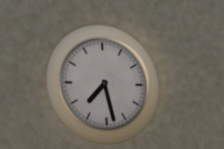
7:28
